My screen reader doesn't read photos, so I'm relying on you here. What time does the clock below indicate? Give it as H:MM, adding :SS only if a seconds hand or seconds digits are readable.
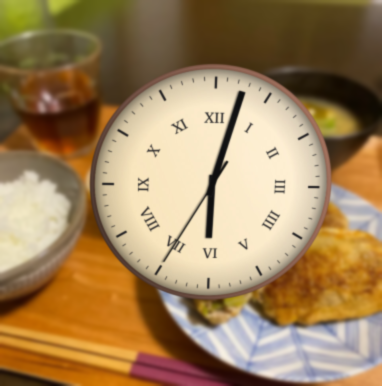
6:02:35
